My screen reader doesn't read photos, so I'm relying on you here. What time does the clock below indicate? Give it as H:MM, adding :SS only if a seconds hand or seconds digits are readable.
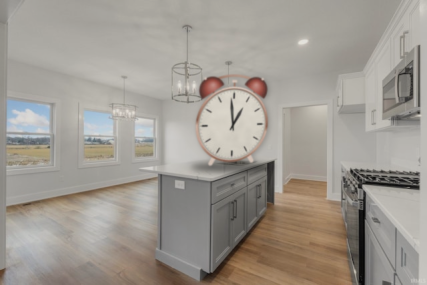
12:59
